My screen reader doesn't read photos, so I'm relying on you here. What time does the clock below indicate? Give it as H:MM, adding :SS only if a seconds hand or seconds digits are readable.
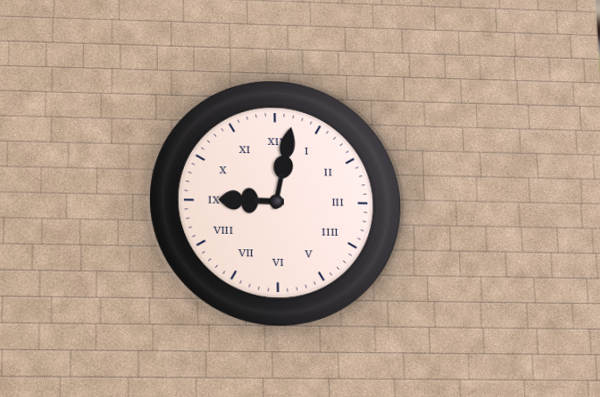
9:02
